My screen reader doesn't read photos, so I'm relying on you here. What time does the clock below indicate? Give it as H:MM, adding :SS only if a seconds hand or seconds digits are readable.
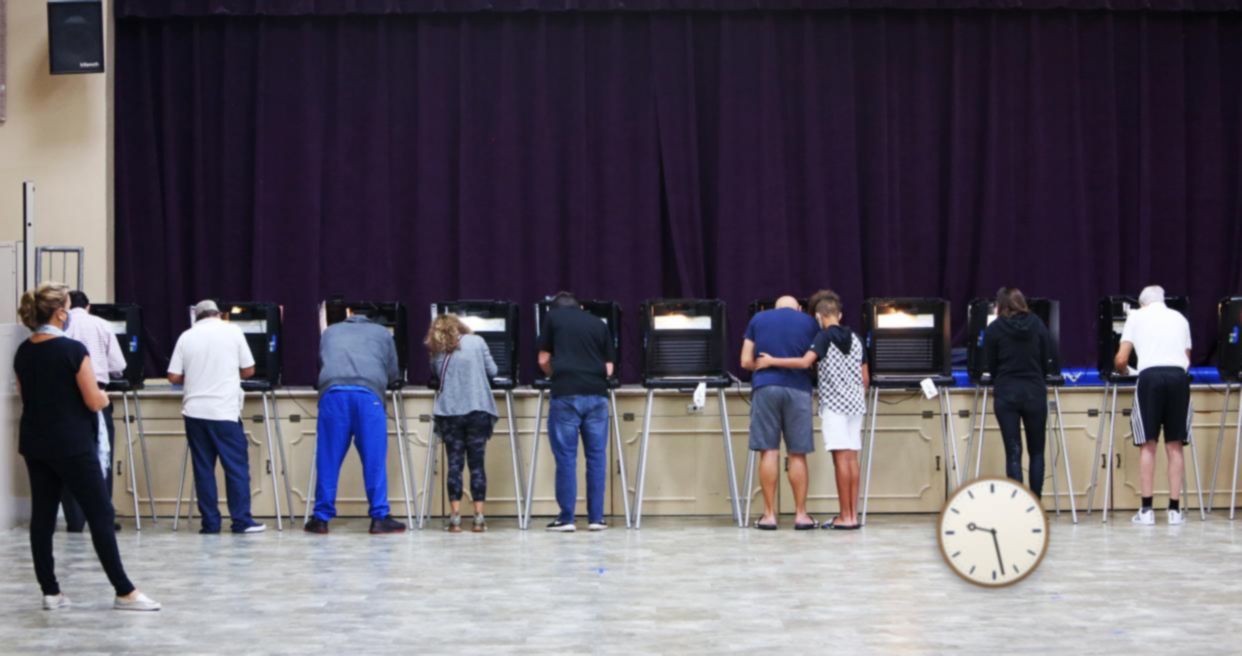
9:28
